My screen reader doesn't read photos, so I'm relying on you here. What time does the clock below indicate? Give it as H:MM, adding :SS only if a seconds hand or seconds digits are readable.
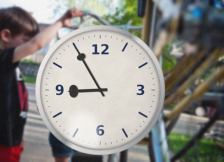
8:55
